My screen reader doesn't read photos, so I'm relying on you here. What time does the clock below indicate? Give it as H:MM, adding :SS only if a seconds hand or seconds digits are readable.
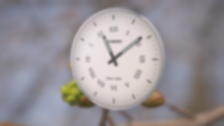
11:09
